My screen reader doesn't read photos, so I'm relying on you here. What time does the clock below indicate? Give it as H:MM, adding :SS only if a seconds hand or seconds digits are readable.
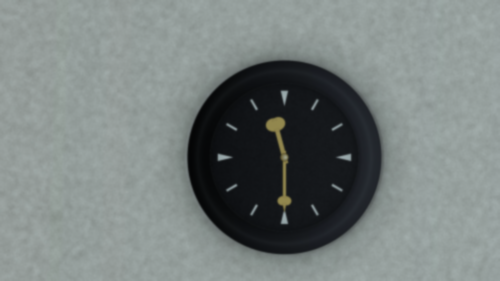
11:30
